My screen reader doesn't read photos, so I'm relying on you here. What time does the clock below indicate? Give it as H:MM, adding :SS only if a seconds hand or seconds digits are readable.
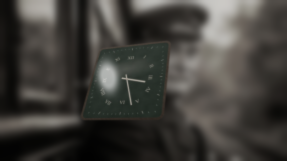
3:27
